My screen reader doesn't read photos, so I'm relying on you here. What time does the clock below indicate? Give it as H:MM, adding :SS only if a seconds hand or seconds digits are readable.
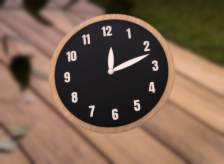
12:12
